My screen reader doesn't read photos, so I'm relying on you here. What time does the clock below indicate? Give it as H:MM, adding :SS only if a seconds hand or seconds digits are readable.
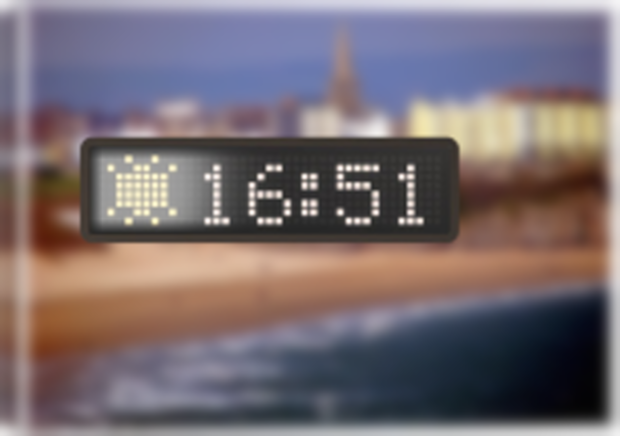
16:51
